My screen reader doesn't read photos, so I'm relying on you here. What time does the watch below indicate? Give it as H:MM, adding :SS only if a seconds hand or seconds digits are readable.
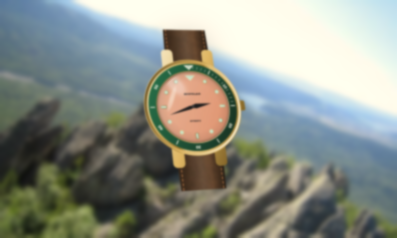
2:42
